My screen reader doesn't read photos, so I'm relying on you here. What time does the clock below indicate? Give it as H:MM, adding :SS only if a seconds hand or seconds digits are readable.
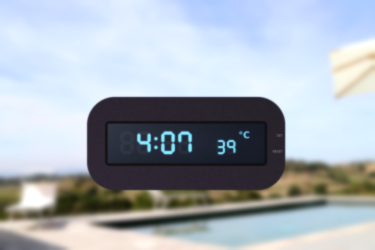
4:07
